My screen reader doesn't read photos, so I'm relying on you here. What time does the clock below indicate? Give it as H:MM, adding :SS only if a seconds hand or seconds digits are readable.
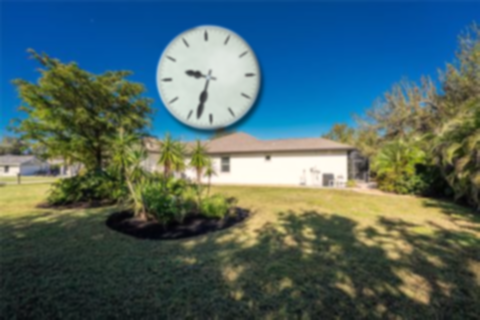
9:33
